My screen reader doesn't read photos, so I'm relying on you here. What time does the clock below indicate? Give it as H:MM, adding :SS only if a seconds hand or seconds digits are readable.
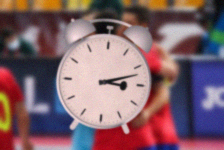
3:12
